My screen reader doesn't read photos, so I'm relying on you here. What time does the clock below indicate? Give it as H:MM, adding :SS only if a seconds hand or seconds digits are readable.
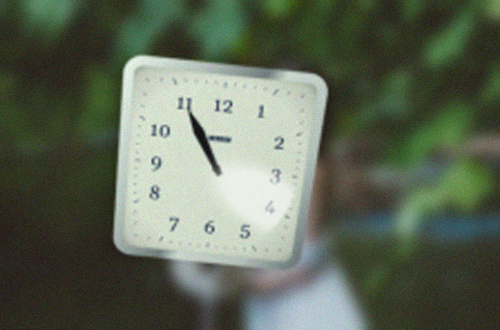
10:55
